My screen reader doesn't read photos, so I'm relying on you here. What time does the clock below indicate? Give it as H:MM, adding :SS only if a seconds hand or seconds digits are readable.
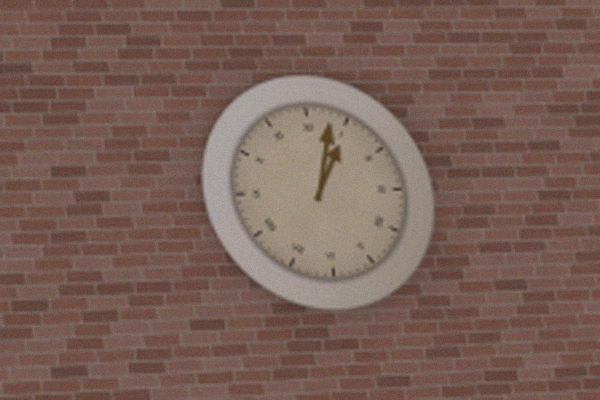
1:03
